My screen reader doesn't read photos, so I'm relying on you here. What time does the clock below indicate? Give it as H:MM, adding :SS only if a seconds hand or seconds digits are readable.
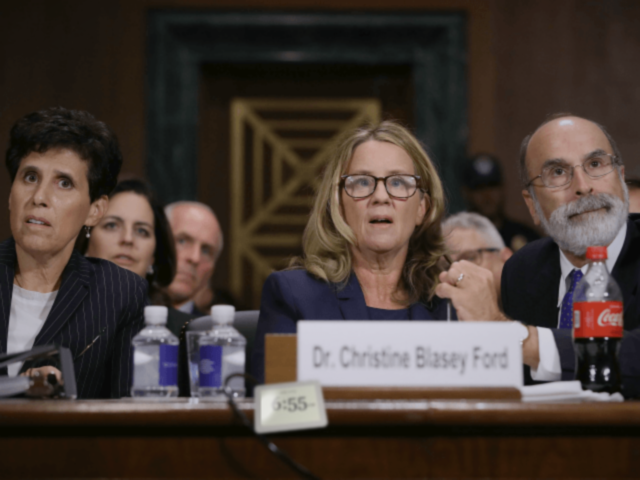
6:55
